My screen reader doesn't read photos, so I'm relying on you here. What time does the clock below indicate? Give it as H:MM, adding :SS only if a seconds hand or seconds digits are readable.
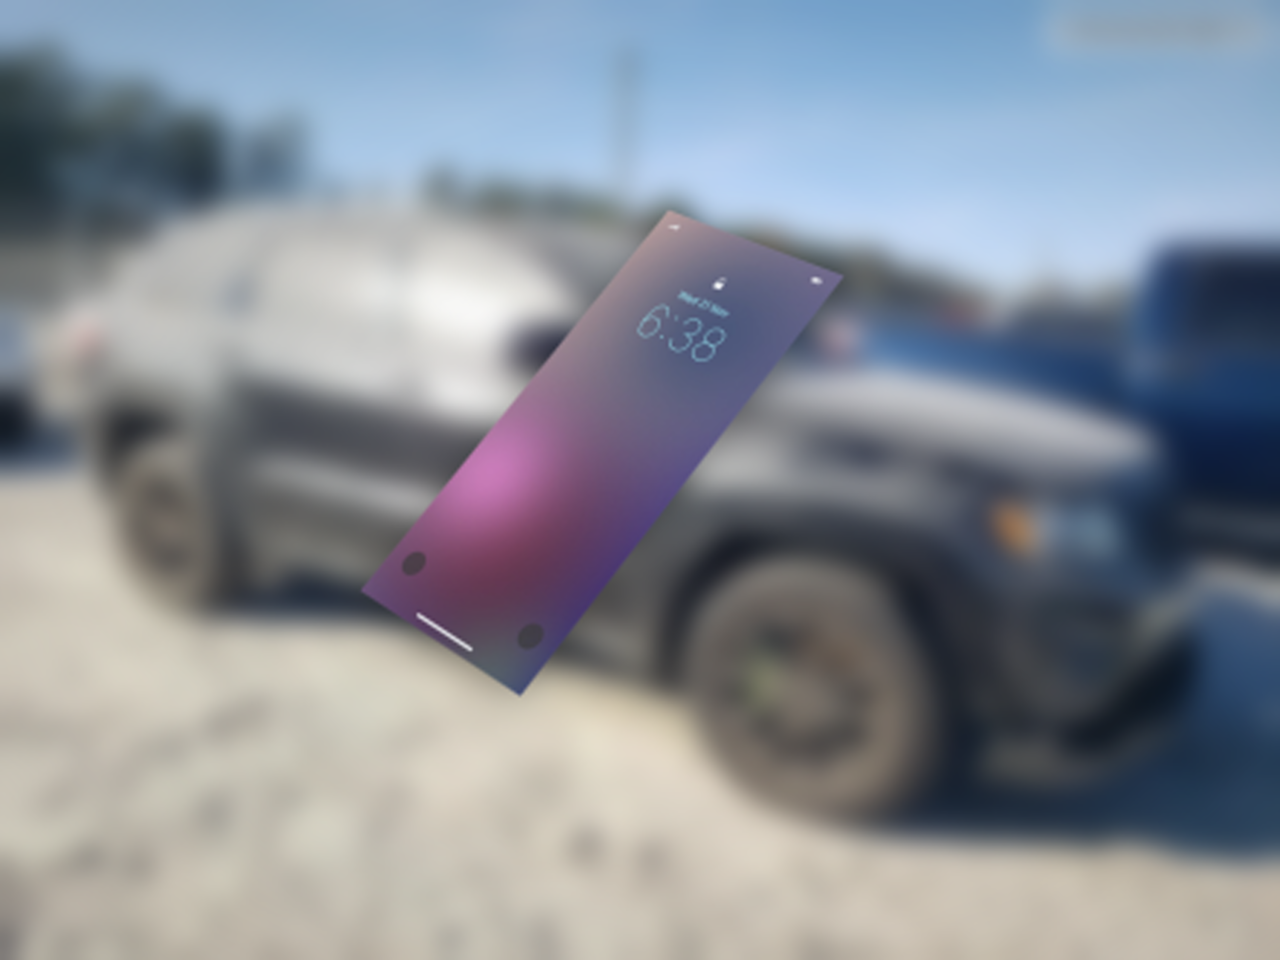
6:38
